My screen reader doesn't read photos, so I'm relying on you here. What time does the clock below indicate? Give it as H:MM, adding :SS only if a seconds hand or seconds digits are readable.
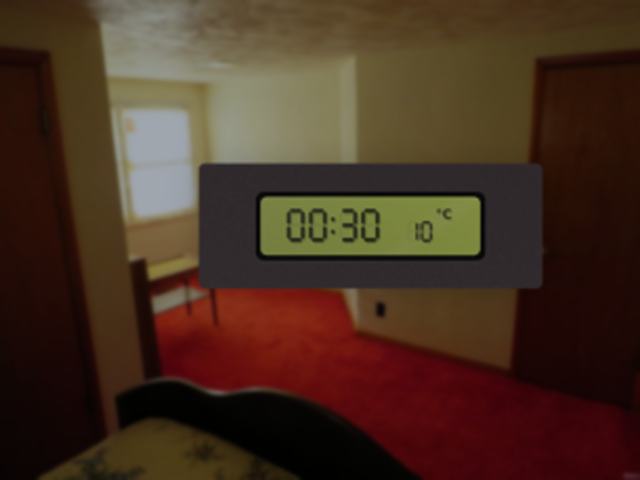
0:30
